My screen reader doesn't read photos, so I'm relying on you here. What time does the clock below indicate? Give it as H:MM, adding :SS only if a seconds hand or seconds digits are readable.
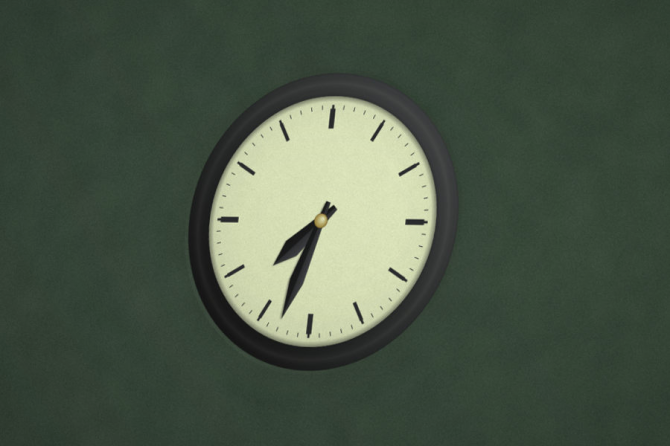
7:33
